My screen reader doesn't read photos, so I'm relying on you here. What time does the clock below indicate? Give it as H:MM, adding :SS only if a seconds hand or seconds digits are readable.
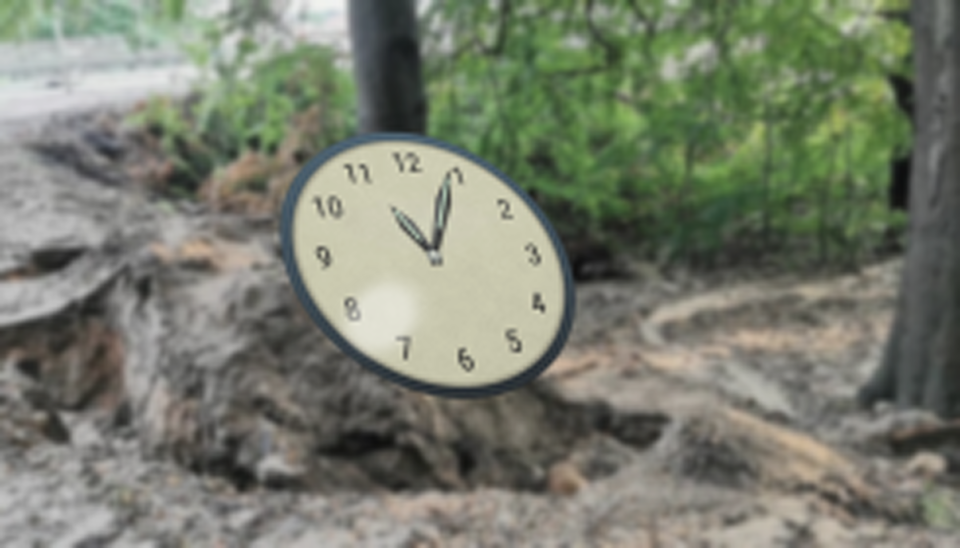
11:04
